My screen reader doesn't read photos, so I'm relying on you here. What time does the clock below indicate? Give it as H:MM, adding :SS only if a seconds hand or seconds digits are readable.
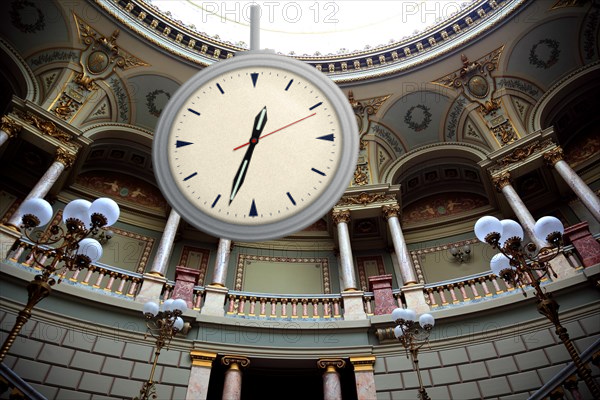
12:33:11
